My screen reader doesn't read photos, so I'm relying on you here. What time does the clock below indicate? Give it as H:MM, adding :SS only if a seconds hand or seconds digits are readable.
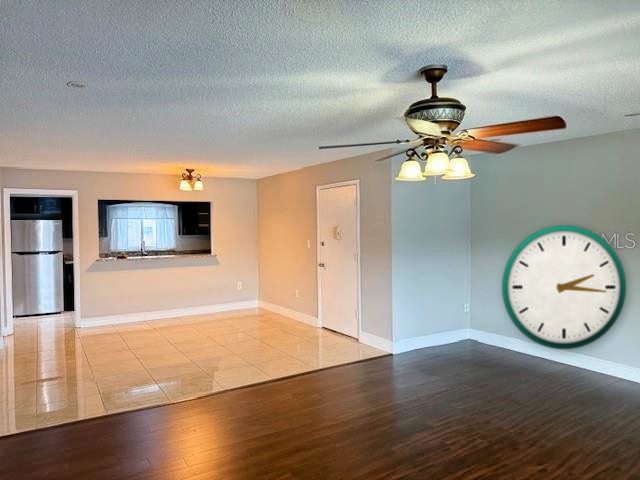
2:16
